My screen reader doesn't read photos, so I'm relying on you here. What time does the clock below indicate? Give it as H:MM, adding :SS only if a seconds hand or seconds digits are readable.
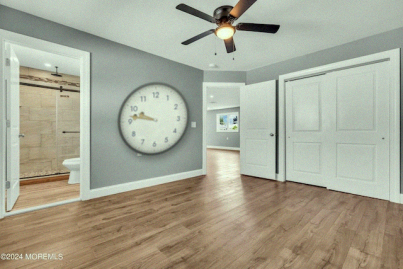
9:47
